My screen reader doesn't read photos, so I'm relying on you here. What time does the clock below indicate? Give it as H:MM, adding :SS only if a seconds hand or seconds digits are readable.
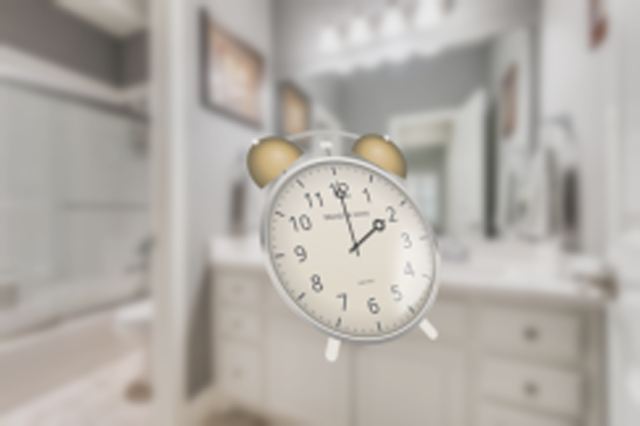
2:00
